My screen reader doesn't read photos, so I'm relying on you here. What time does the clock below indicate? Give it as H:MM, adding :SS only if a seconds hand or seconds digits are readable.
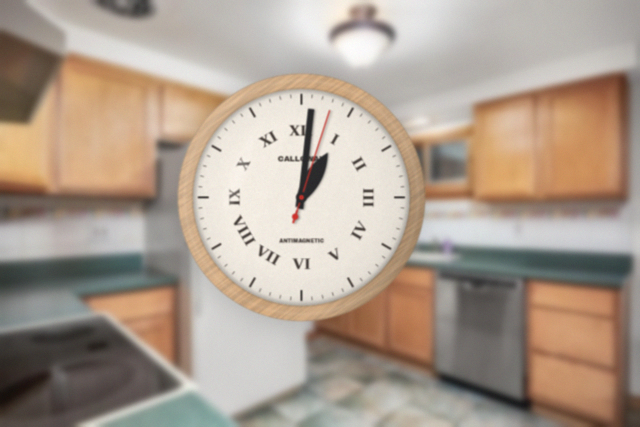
1:01:03
